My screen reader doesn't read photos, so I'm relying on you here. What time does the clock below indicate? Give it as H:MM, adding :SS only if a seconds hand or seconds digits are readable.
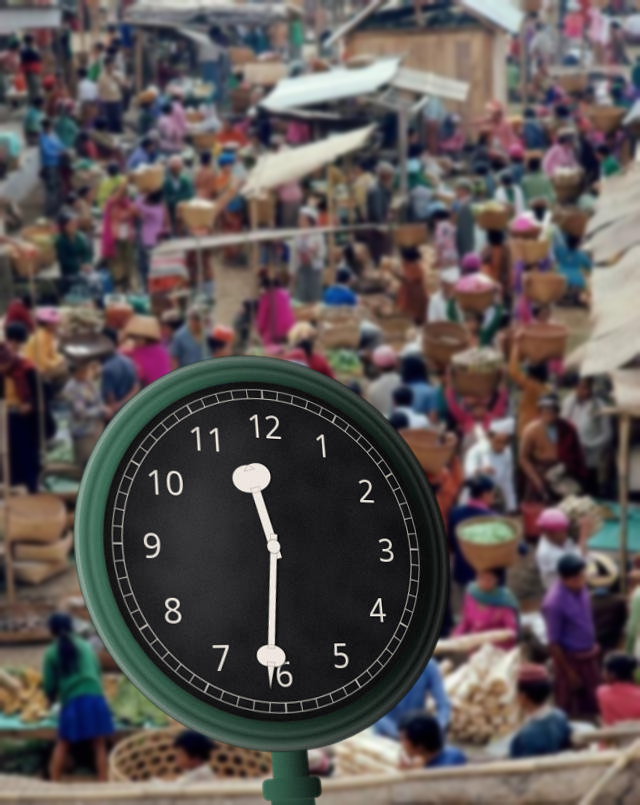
11:31
